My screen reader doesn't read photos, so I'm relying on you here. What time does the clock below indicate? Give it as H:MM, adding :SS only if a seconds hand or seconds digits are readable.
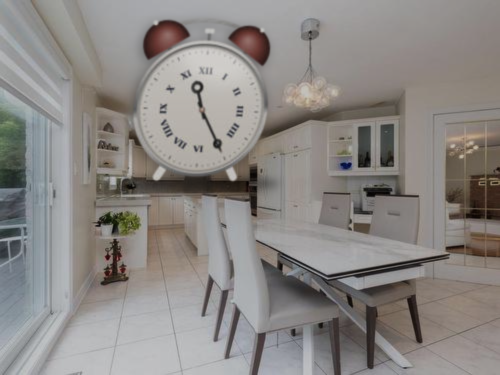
11:25
